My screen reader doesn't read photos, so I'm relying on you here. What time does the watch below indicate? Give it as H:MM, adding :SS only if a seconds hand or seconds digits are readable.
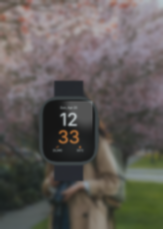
12:33
